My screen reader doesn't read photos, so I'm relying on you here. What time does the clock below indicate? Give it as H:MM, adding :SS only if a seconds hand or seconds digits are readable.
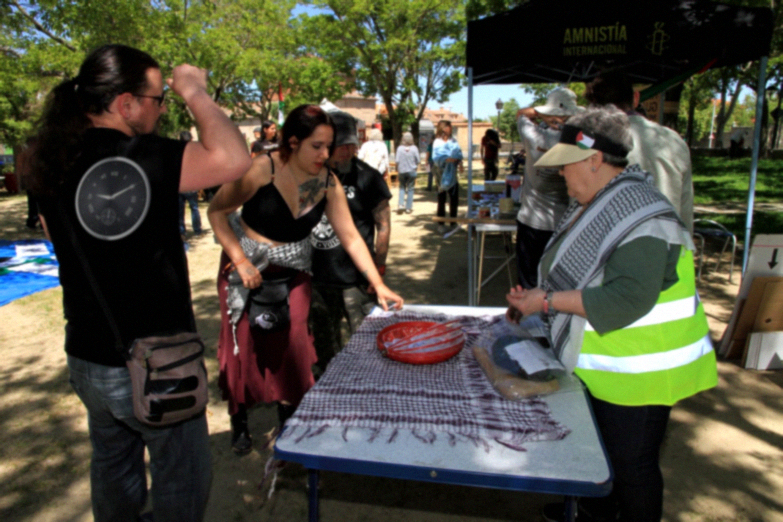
9:10
